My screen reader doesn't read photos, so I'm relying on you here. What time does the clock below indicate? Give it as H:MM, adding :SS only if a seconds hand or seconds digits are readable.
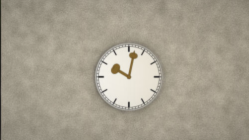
10:02
